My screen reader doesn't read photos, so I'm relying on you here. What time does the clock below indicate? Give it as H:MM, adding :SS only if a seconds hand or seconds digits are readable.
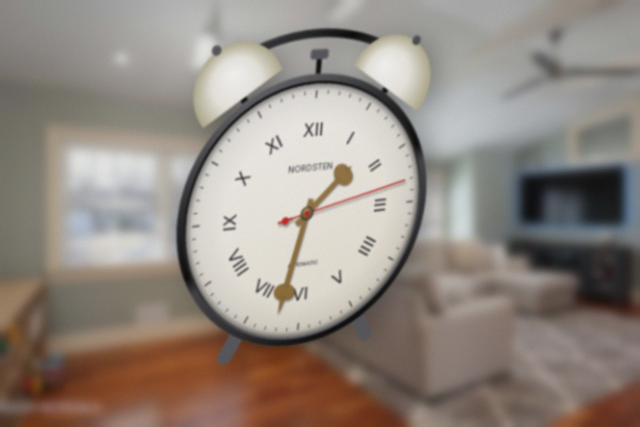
1:32:13
